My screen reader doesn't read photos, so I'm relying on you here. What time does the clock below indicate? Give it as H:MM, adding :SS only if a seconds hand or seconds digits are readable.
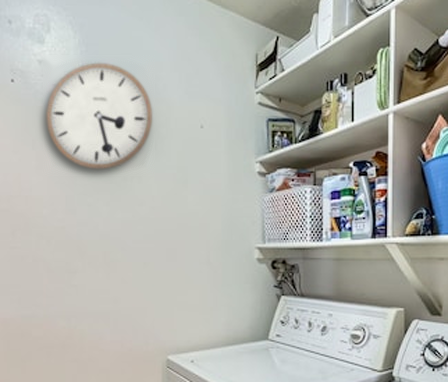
3:27
